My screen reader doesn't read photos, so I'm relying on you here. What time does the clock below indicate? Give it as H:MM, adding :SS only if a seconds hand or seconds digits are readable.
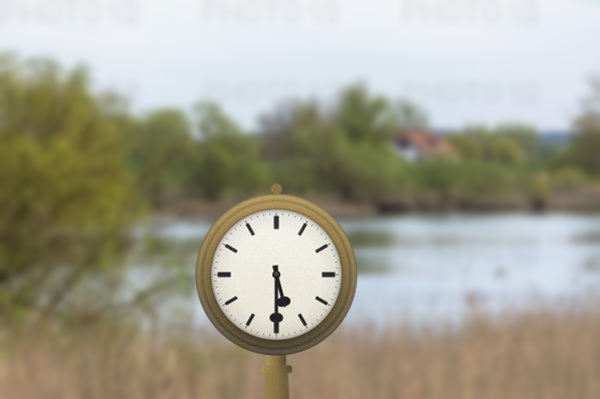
5:30
